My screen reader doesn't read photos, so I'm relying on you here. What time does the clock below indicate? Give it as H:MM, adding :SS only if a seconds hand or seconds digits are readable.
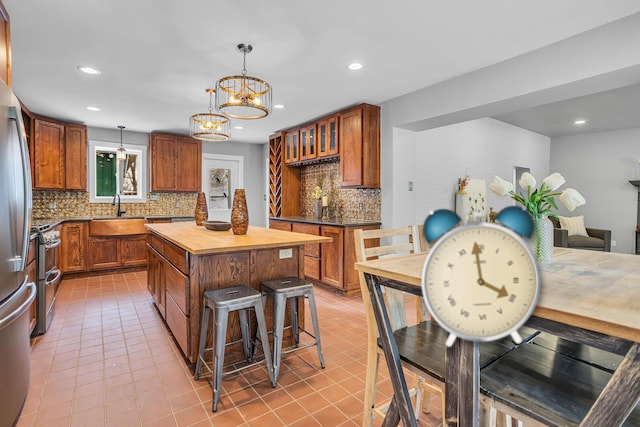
3:59
